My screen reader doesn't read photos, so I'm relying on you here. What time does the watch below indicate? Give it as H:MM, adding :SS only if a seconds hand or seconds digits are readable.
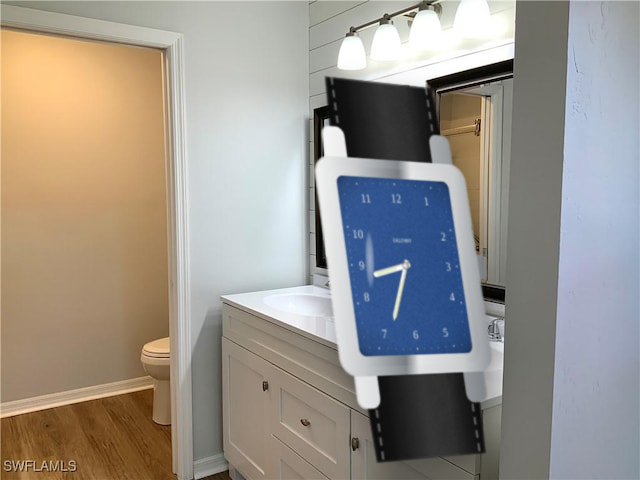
8:34
